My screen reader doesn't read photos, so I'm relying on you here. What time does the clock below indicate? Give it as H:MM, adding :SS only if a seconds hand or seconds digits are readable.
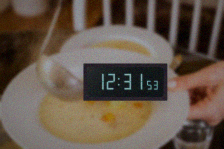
12:31:53
